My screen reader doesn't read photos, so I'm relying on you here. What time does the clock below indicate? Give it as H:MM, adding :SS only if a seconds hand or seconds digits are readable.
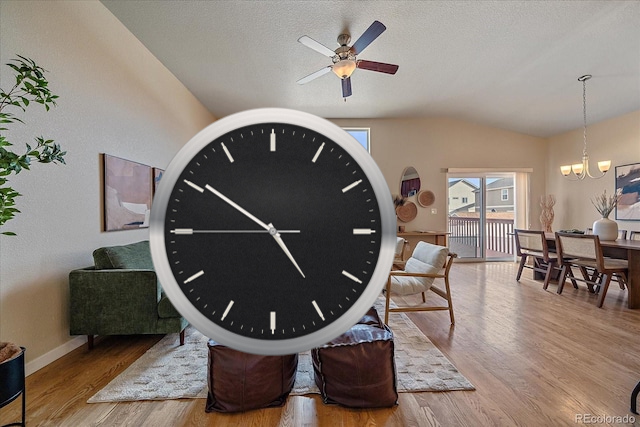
4:50:45
